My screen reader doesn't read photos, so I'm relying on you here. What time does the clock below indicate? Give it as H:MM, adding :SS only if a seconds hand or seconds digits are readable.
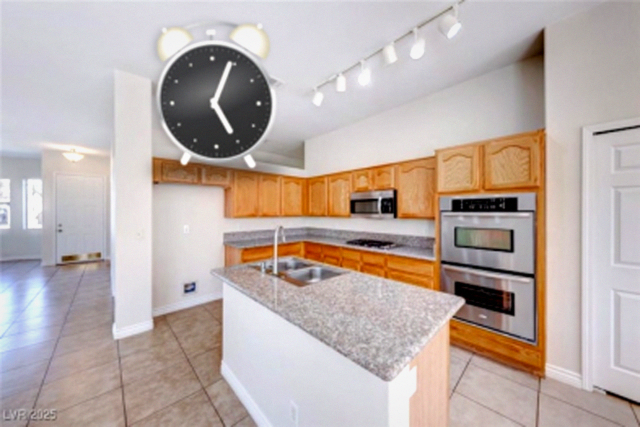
5:04
